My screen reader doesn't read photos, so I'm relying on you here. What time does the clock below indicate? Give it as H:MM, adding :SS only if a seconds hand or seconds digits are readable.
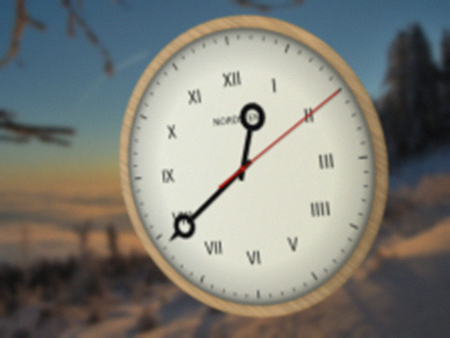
12:39:10
